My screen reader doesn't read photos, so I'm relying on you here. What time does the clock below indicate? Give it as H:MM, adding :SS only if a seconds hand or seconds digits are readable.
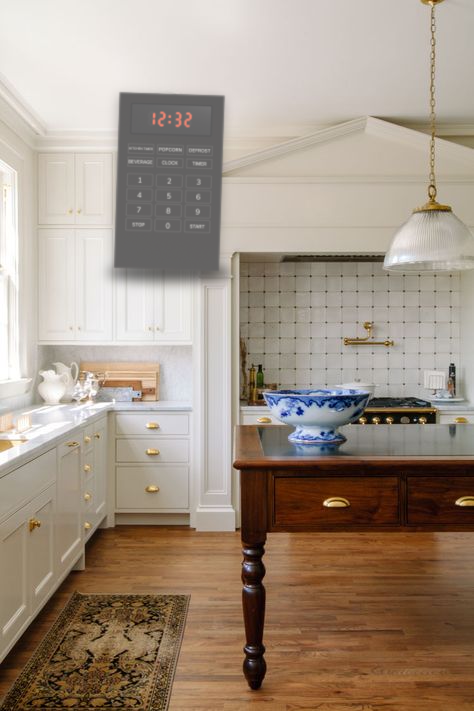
12:32
